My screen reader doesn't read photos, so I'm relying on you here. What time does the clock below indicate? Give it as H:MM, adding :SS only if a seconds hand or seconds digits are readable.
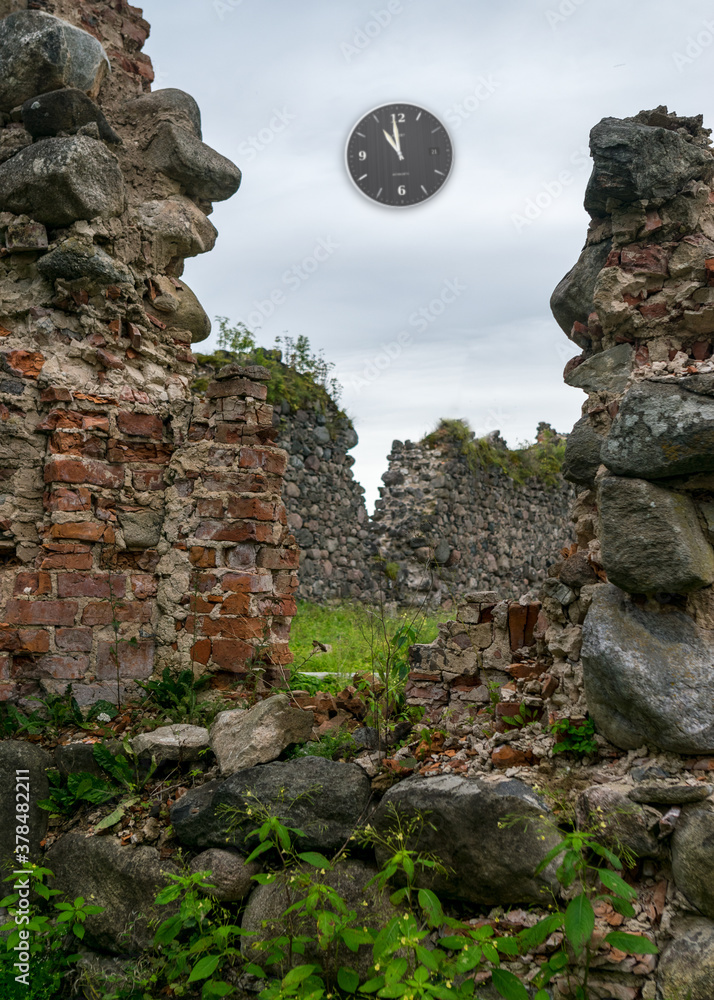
10:59
